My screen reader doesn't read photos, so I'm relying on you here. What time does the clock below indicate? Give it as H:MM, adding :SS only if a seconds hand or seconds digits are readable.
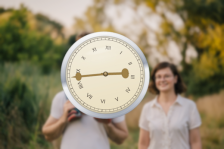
2:43
